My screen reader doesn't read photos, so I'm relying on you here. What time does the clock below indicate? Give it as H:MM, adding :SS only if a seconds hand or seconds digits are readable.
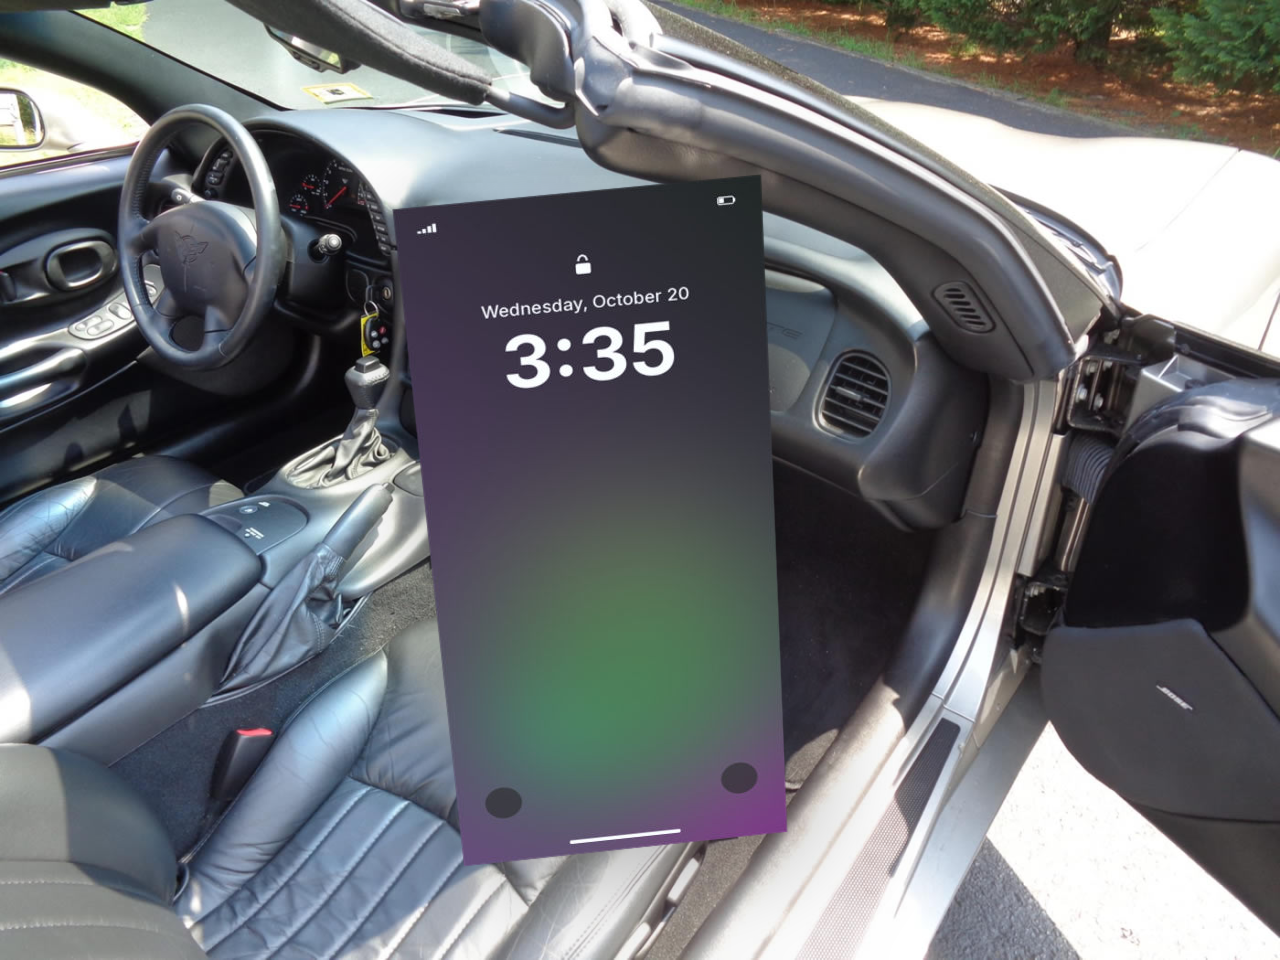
3:35
